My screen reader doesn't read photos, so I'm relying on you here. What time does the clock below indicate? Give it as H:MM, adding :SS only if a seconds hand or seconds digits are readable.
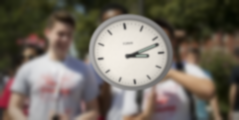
3:12
